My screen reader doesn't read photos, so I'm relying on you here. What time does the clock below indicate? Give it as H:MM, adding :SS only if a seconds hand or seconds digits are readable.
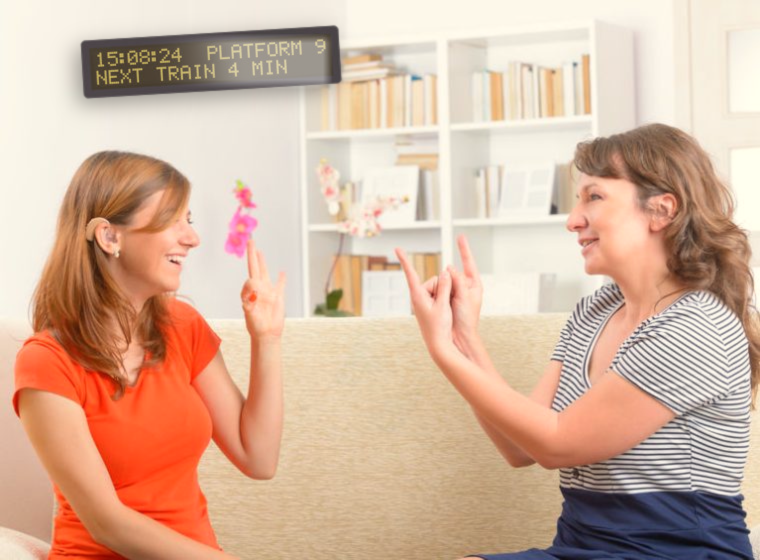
15:08:24
